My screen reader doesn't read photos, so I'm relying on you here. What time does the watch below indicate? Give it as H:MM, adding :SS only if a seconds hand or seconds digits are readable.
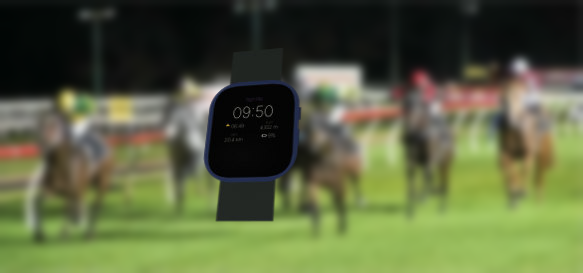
9:50
